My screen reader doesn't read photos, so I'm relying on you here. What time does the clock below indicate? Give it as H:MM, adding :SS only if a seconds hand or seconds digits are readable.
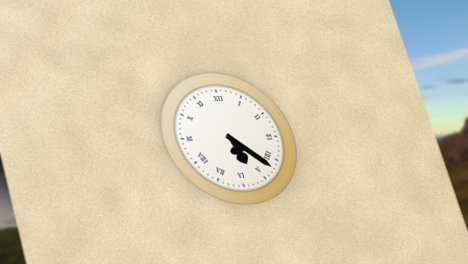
5:22
